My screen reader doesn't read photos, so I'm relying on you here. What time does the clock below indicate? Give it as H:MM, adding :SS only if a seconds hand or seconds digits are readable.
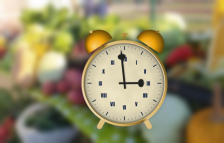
2:59
